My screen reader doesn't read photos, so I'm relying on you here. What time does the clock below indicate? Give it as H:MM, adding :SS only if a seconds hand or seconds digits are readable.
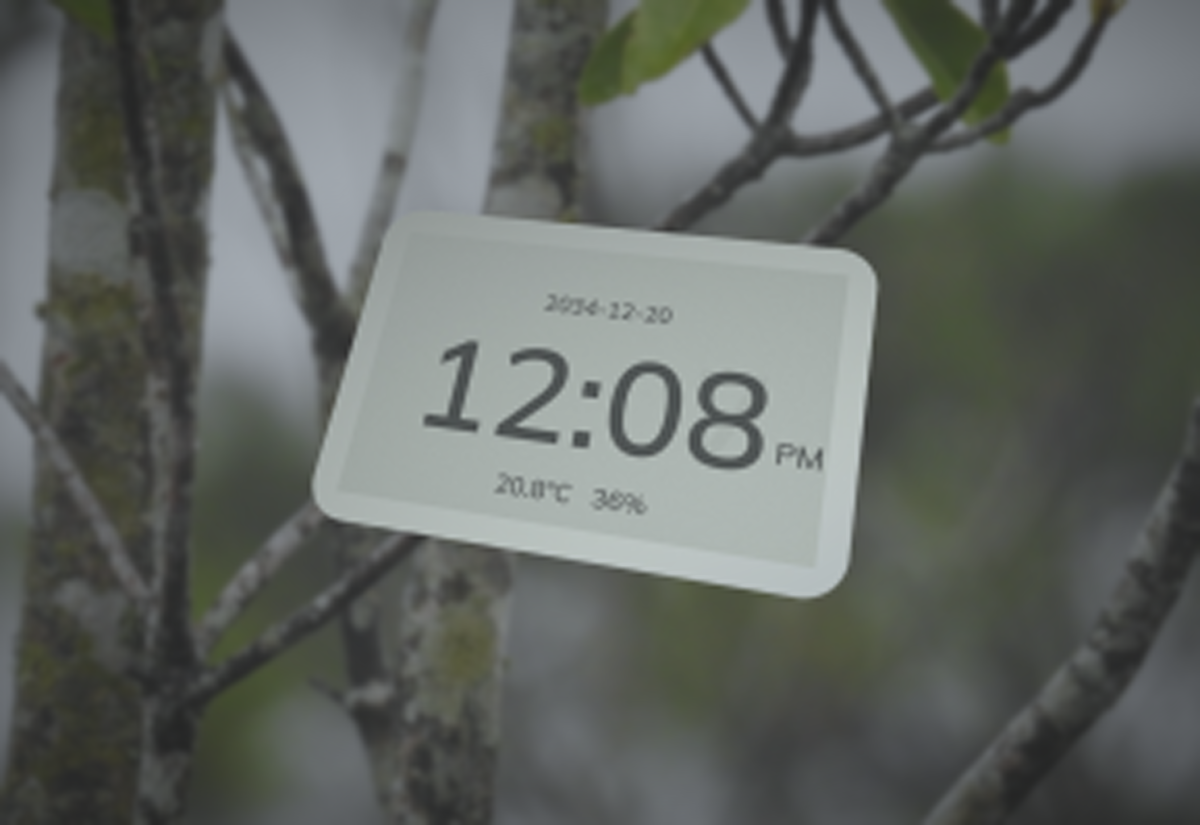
12:08
